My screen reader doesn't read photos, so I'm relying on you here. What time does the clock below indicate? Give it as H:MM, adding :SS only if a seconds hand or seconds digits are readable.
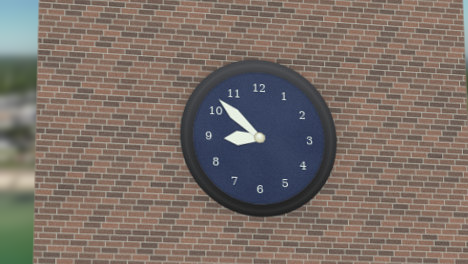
8:52
